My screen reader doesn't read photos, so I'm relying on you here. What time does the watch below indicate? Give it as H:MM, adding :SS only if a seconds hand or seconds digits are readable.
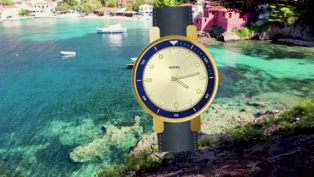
4:13
